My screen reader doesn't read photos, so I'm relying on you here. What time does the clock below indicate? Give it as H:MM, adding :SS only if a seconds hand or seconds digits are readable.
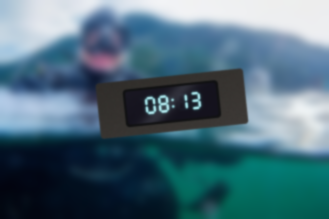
8:13
